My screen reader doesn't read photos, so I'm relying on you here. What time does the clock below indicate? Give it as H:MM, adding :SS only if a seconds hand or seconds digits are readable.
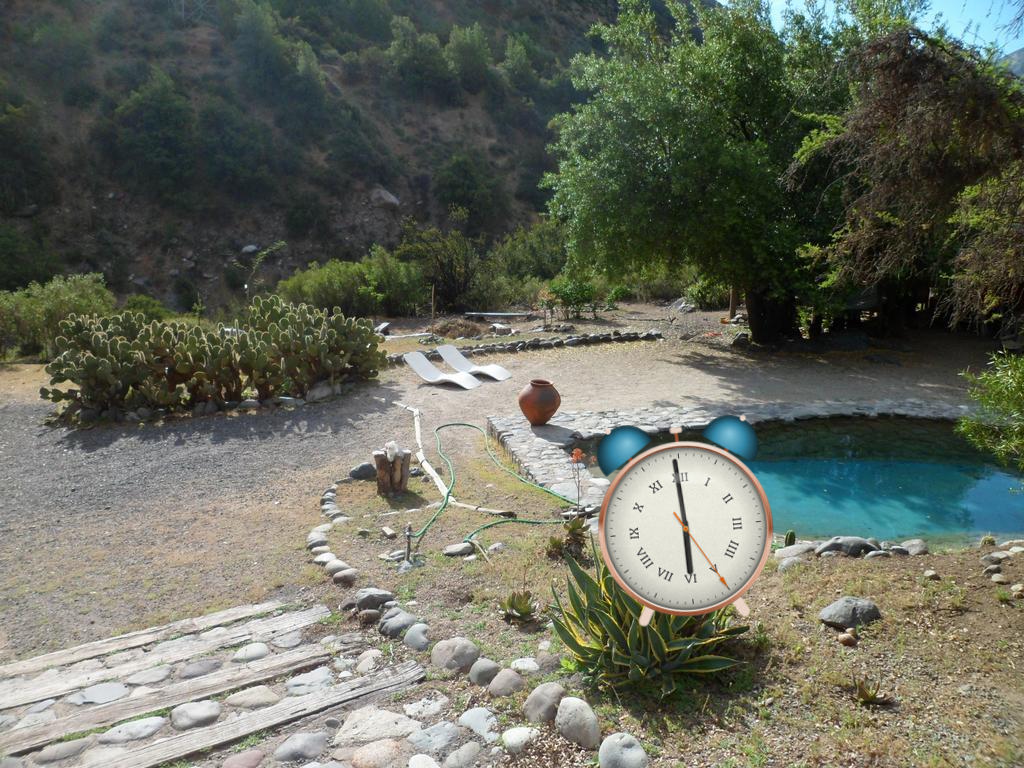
5:59:25
